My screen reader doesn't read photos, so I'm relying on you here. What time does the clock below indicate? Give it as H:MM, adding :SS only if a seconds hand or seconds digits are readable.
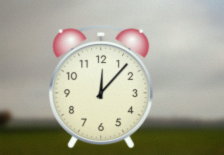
12:07
